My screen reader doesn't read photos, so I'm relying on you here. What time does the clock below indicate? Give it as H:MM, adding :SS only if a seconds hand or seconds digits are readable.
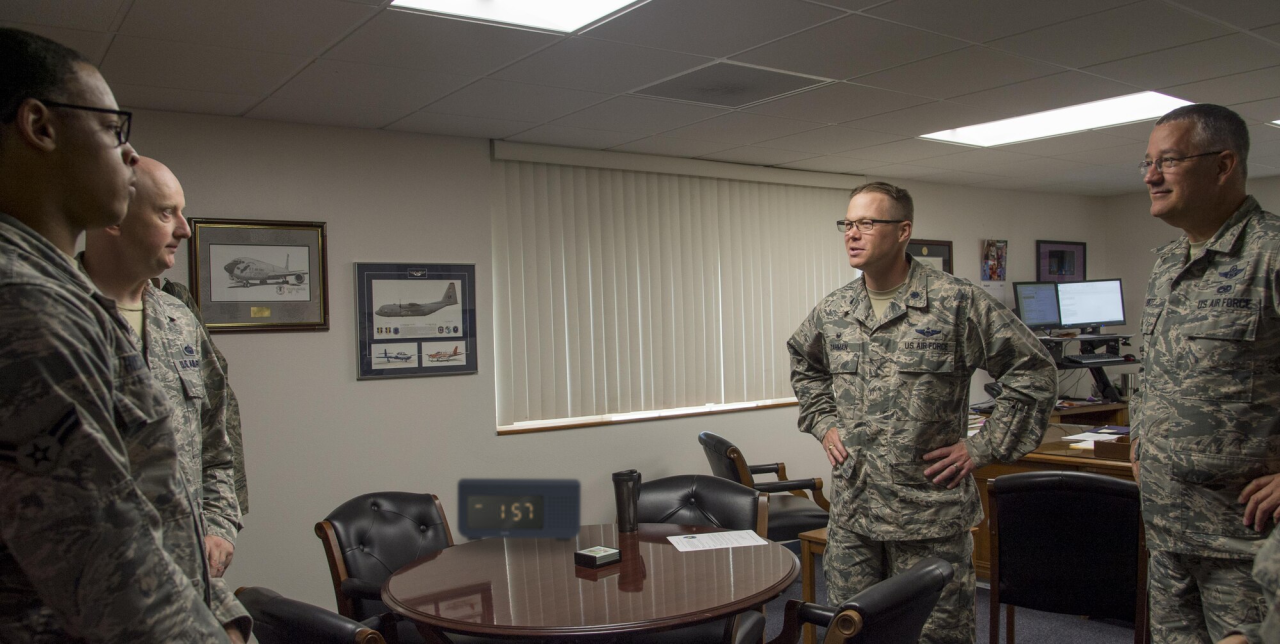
1:57
